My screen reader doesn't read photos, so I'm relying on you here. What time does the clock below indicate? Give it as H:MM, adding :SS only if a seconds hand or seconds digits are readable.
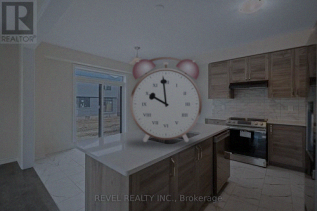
9:59
